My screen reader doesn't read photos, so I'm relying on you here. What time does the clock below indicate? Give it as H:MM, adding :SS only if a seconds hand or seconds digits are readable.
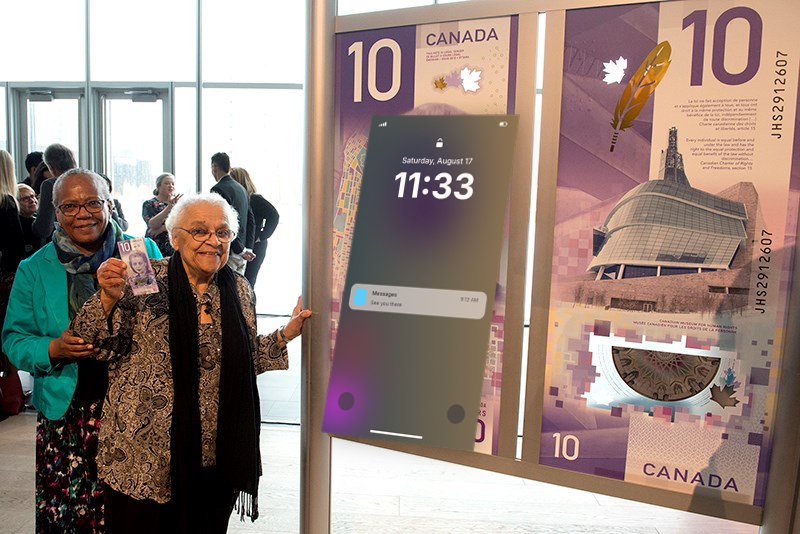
11:33
